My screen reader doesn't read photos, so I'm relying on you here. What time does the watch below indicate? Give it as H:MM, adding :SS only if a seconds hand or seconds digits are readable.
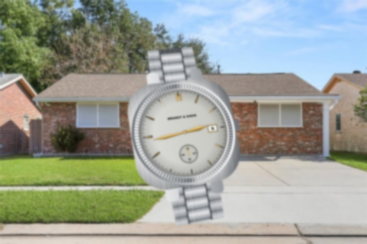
2:44
